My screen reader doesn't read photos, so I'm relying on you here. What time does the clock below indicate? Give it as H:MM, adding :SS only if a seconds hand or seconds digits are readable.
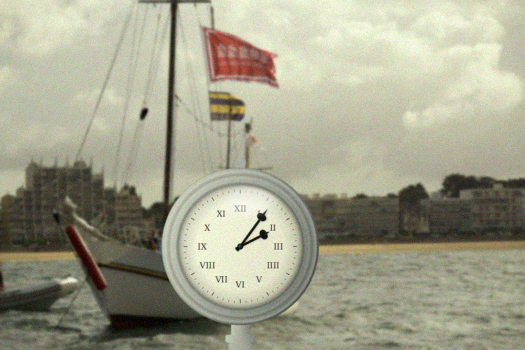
2:06
